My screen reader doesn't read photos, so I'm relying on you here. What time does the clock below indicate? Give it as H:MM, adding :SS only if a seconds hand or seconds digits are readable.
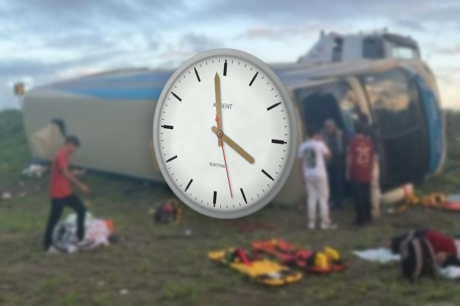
3:58:27
